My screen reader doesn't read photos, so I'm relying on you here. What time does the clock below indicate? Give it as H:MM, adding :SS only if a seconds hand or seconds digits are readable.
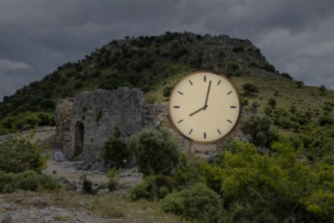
8:02
